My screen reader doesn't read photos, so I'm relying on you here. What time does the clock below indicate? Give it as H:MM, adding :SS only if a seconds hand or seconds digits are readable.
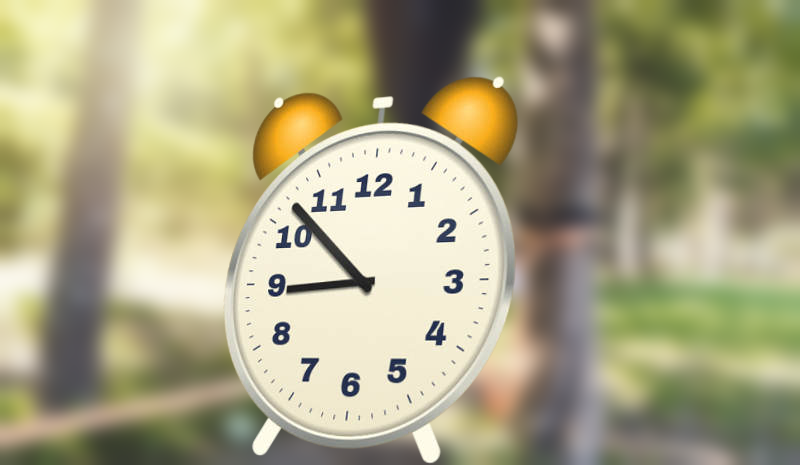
8:52
